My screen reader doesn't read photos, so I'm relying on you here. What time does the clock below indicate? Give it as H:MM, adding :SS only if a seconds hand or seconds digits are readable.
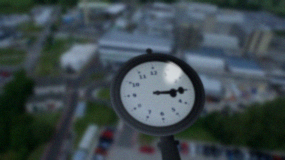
3:15
